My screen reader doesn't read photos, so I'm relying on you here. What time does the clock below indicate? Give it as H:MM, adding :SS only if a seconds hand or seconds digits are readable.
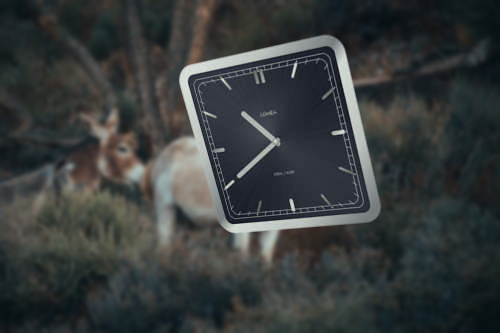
10:40
